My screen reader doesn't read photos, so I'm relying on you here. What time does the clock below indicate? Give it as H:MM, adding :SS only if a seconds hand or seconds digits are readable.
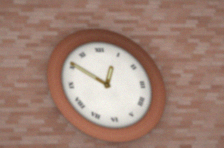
12:51
